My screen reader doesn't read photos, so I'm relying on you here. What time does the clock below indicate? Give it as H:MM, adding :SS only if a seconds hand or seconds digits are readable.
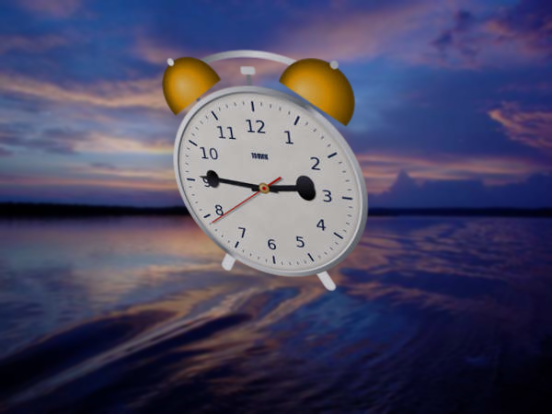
2:45:39
